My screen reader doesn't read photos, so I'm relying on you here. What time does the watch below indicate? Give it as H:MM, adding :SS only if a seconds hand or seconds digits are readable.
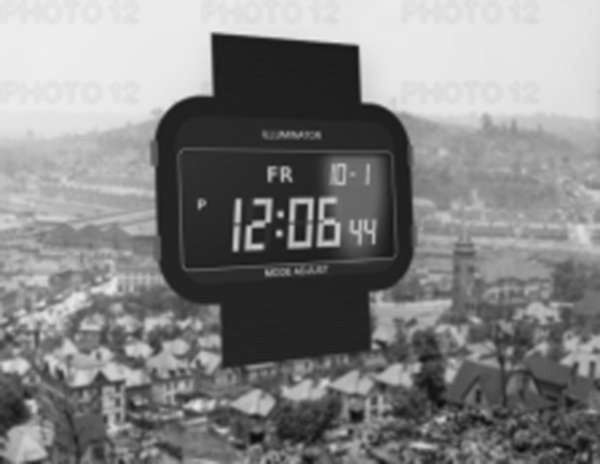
12:06:44
